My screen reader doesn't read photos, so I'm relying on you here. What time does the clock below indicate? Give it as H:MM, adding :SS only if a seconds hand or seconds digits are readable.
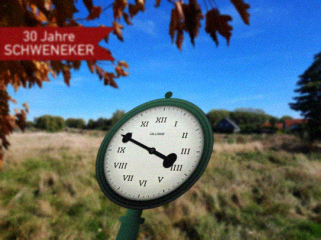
3:49
